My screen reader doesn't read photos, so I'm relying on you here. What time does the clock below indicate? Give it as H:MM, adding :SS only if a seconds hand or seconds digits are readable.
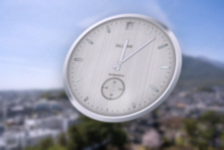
12:07
